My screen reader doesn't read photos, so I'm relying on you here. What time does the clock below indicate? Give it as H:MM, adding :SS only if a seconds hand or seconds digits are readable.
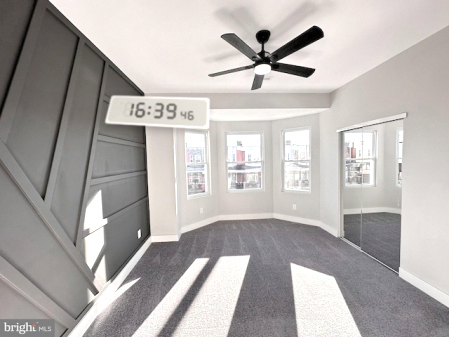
16:39:46
